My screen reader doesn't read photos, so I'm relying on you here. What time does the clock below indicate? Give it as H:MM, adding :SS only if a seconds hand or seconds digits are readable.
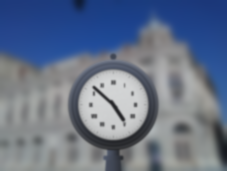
4:52
